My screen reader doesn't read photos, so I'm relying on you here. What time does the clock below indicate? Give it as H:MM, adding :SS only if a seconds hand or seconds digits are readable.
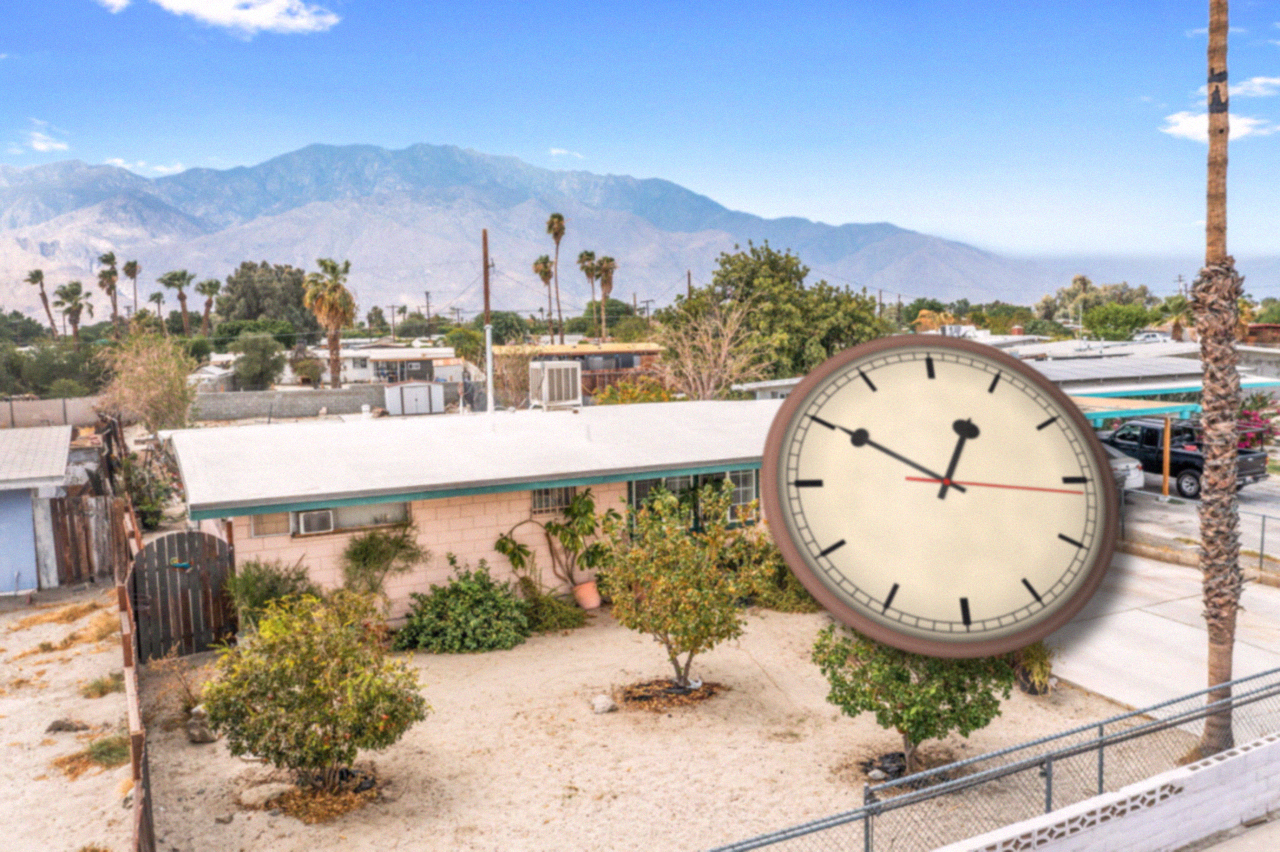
12:50:16
